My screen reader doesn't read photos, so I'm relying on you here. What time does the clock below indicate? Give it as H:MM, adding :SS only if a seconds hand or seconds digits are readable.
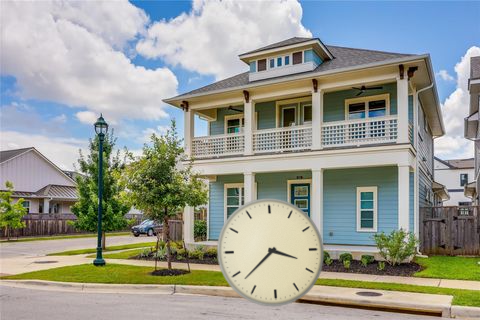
3:38
